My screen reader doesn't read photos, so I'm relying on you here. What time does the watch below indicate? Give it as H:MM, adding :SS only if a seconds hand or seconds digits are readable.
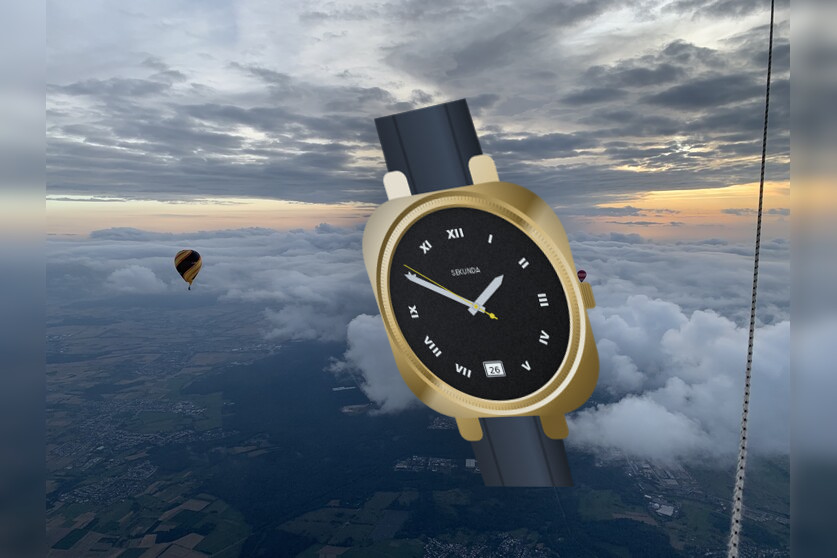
1:49:51
